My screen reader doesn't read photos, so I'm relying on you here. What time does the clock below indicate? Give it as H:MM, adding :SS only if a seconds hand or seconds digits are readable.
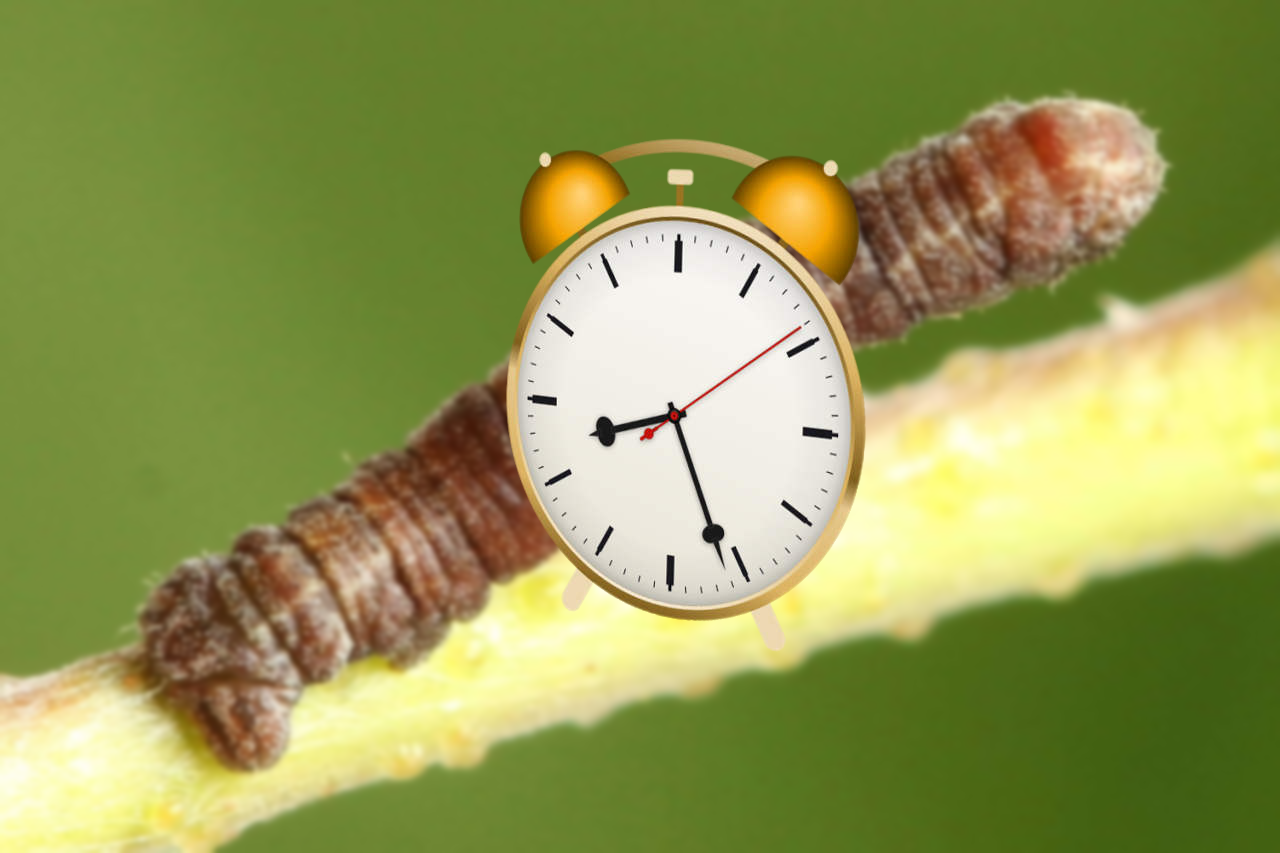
8:26:09
